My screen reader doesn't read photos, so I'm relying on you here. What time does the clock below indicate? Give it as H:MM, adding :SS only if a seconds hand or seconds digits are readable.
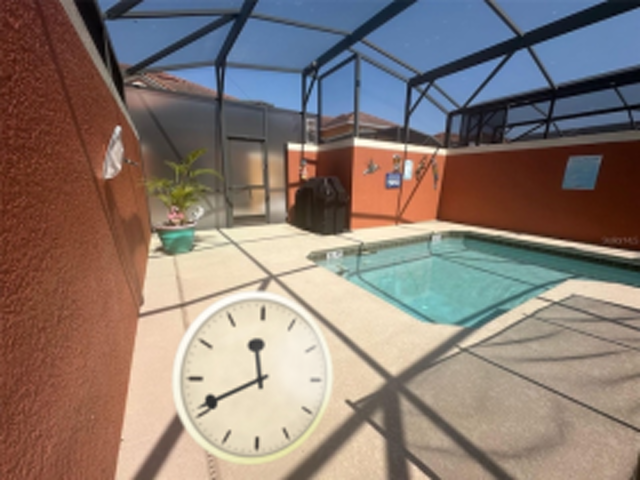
11:41
